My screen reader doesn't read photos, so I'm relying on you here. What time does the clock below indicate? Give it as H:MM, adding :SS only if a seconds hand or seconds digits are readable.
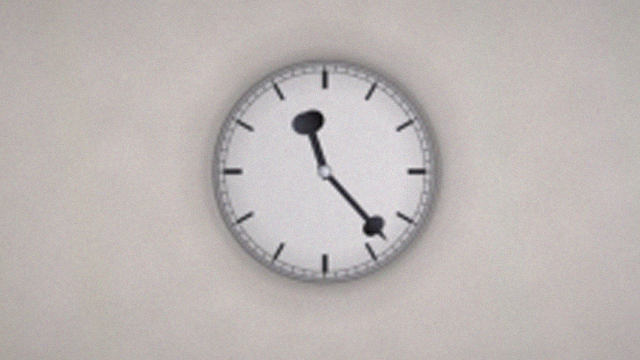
11:23
